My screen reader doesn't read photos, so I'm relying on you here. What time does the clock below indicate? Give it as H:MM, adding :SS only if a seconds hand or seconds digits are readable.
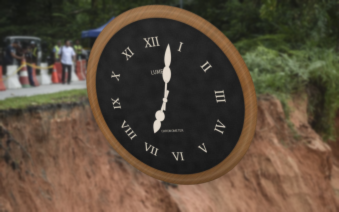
7:03
